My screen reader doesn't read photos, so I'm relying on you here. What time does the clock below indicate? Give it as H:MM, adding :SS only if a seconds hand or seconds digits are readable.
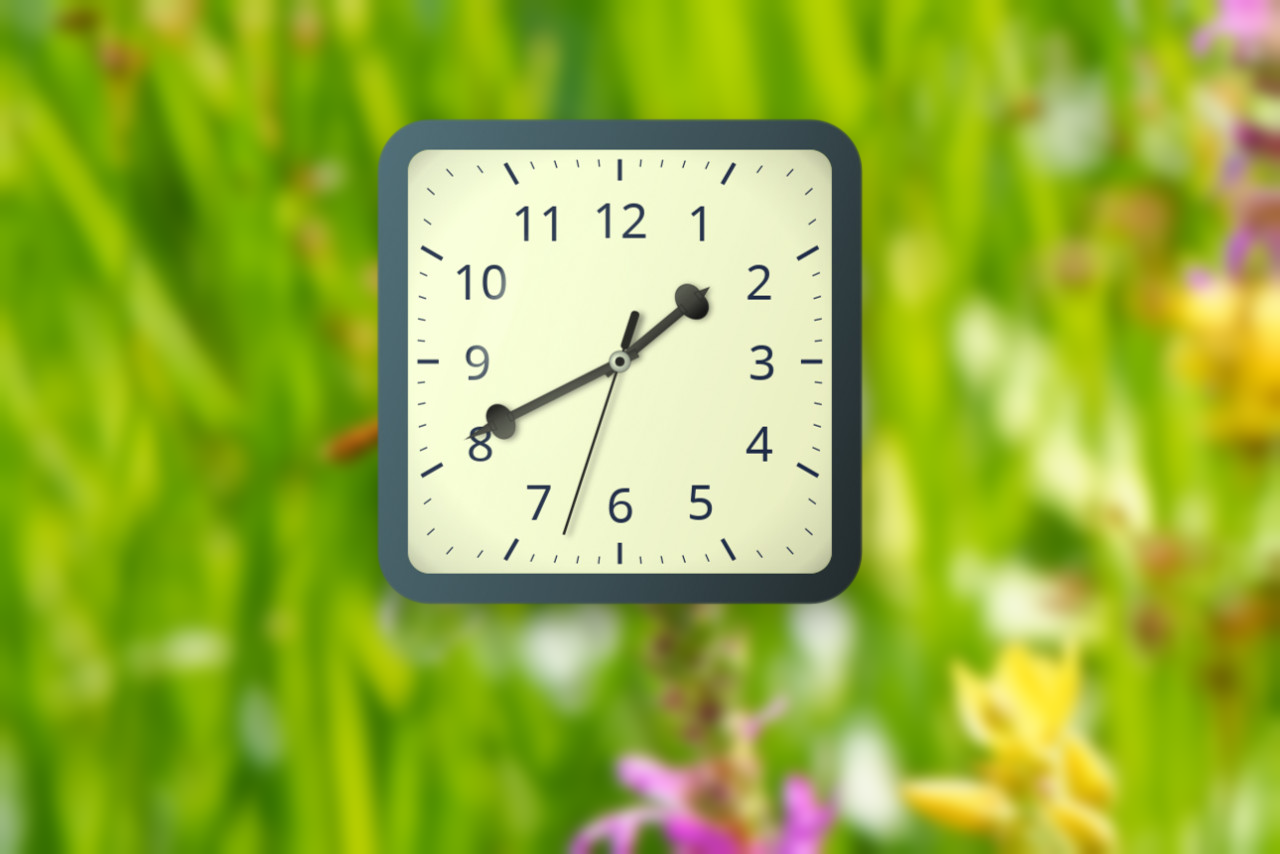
1:40:33
